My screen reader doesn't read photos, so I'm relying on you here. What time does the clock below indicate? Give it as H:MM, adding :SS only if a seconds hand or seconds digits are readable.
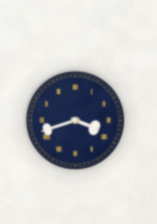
3:42
